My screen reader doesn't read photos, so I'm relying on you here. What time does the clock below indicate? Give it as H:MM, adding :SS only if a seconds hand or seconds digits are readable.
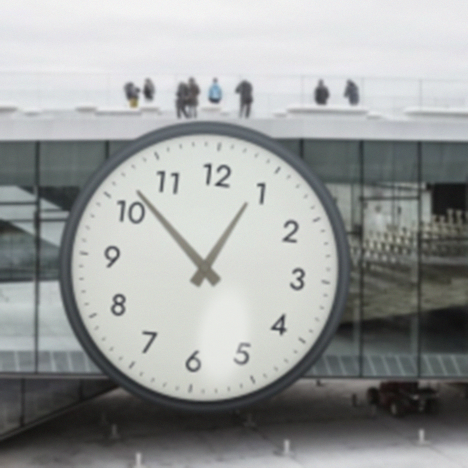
12:52
